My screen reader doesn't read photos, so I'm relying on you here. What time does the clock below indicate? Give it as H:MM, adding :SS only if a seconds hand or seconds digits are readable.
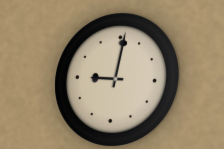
9:01
